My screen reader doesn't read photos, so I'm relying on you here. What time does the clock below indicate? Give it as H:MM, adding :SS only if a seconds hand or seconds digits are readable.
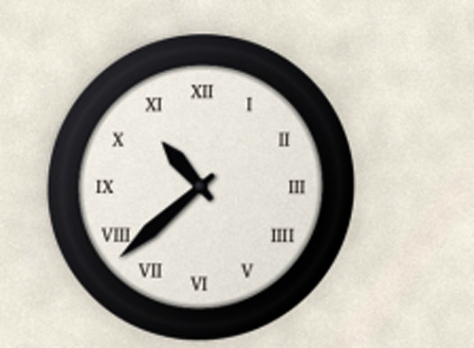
10:38
